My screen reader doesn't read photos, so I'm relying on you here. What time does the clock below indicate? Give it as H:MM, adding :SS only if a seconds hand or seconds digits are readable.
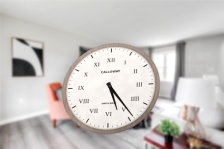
5:24
